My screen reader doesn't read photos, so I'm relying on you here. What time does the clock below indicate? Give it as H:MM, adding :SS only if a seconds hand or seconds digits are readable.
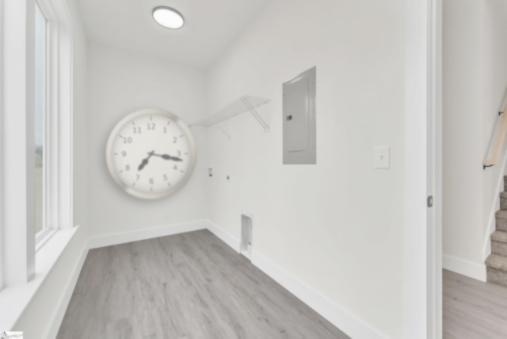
7:17
